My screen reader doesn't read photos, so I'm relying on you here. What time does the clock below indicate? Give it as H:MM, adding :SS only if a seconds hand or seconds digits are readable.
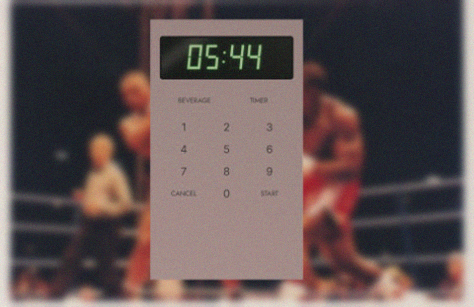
5:44
